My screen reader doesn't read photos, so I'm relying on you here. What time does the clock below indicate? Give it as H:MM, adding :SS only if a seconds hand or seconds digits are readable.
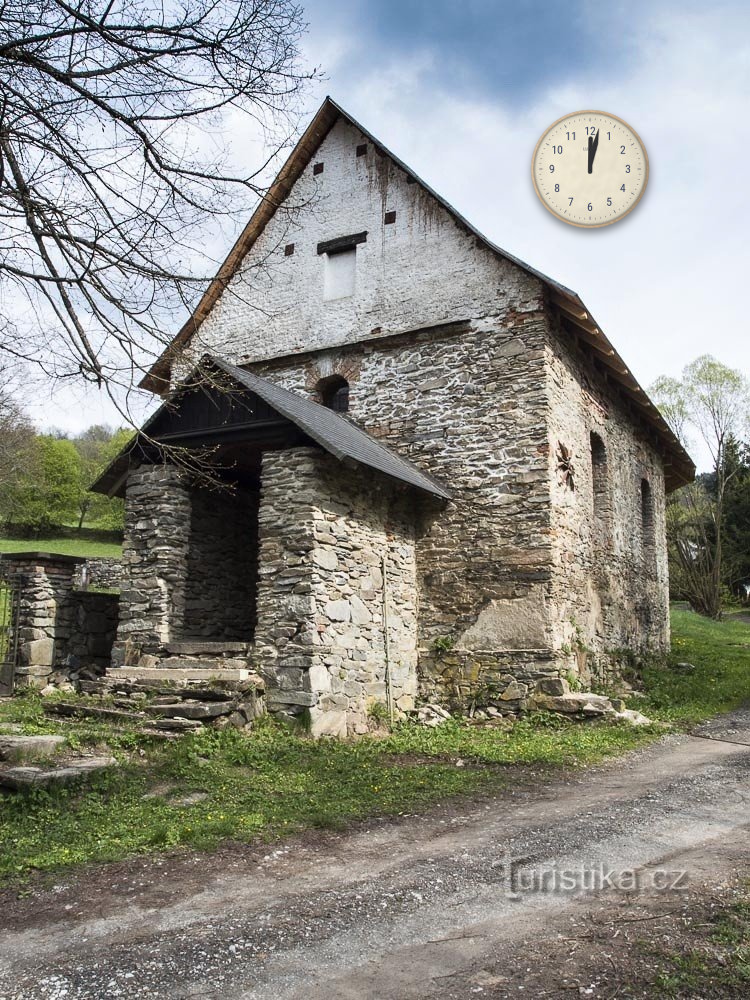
12:02
